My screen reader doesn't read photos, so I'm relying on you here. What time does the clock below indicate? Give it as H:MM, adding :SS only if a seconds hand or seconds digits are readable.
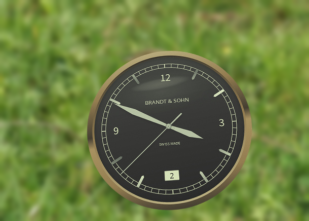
3:49:38
